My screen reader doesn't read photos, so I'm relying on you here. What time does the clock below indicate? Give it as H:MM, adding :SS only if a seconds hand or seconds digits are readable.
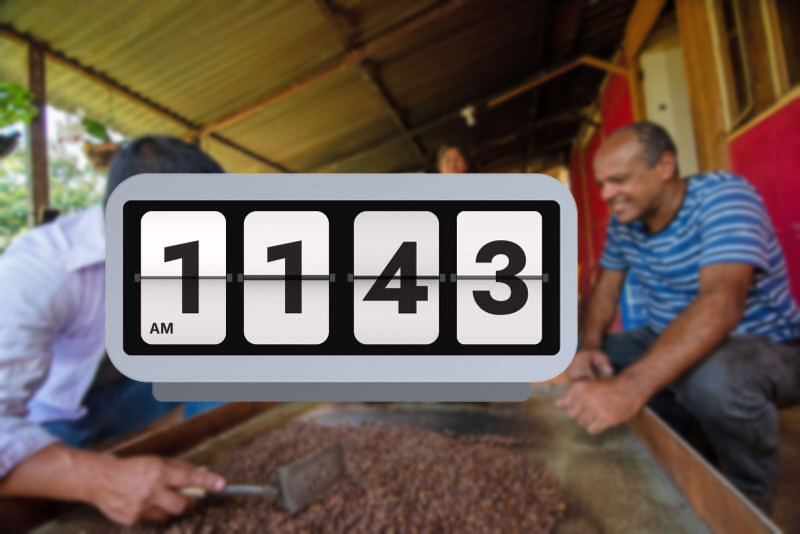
11:43
